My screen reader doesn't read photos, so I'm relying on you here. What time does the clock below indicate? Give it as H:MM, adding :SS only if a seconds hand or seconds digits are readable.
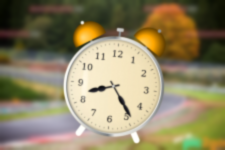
8:24
